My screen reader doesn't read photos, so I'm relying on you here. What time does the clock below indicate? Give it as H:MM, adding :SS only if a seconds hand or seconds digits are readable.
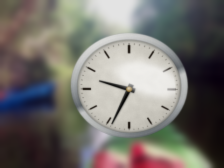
9:34
